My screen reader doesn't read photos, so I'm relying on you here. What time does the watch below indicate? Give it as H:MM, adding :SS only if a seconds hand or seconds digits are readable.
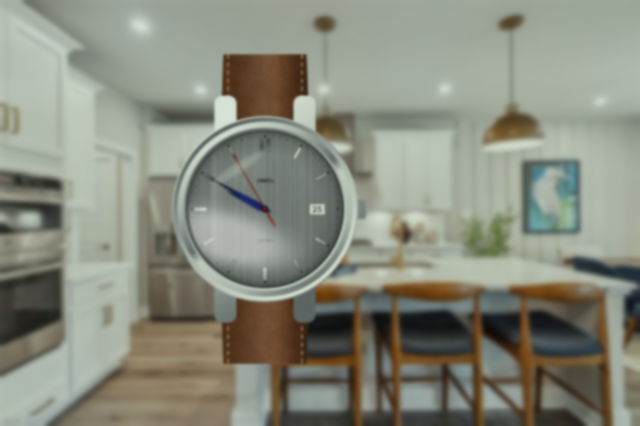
9:49:55
